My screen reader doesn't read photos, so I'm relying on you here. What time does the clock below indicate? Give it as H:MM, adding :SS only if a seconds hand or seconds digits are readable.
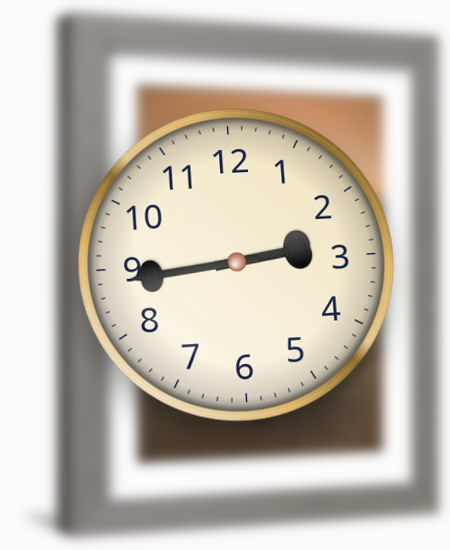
2:44
